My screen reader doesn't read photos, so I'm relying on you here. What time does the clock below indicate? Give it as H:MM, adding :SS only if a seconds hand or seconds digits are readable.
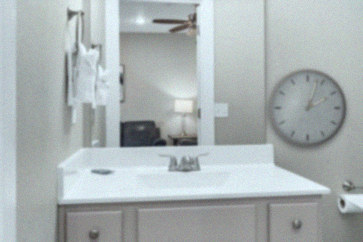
2:03
